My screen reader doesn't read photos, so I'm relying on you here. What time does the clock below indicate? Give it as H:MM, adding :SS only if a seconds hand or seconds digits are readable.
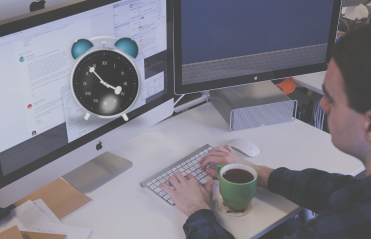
3:53
